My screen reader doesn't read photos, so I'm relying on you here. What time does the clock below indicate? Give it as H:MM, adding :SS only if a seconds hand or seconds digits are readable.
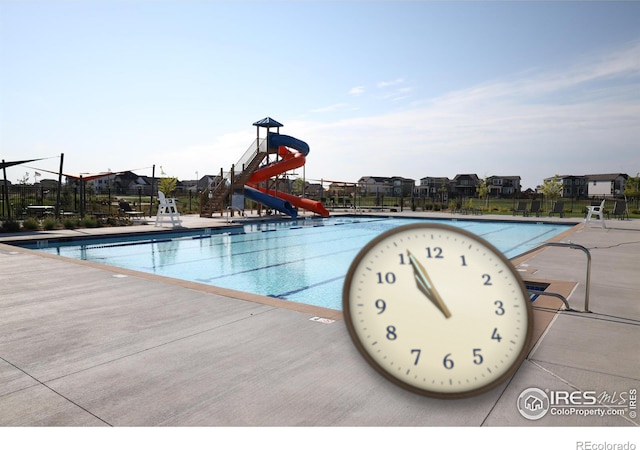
10:56
